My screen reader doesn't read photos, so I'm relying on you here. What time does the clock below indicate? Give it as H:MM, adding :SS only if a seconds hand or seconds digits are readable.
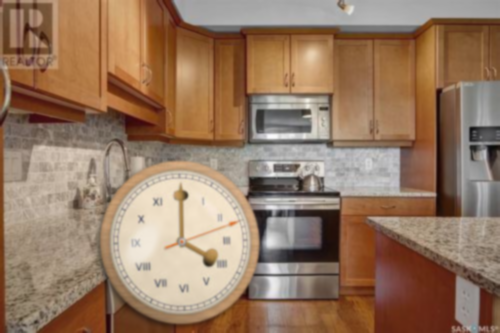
4:00:12
